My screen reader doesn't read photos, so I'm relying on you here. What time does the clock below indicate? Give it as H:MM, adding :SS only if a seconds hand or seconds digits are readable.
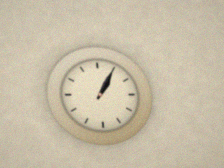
1:05
